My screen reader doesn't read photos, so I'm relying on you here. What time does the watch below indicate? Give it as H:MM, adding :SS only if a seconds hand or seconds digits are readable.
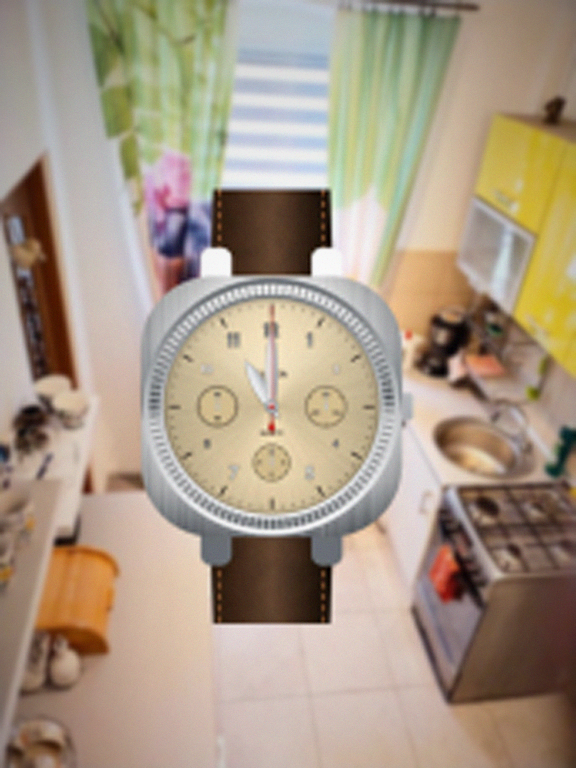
11:00
